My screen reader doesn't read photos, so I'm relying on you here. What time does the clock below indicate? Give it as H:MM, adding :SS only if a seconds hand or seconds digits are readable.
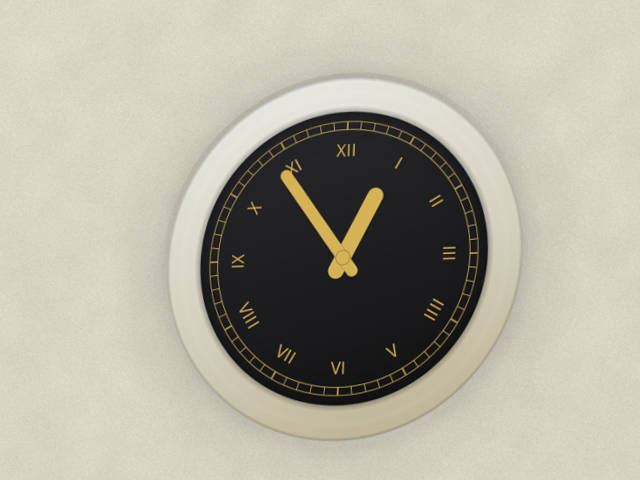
12:54
